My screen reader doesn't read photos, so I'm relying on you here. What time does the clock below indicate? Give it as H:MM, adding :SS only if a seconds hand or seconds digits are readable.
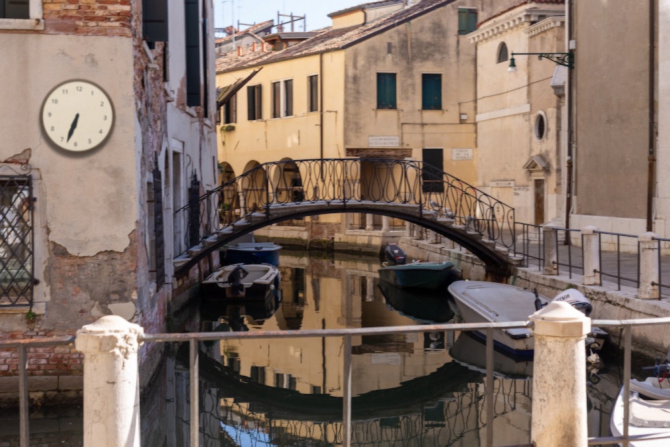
6:33
